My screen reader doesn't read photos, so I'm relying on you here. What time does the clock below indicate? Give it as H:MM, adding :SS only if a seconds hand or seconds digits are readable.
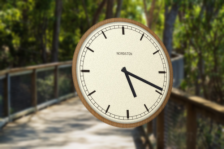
5:19
